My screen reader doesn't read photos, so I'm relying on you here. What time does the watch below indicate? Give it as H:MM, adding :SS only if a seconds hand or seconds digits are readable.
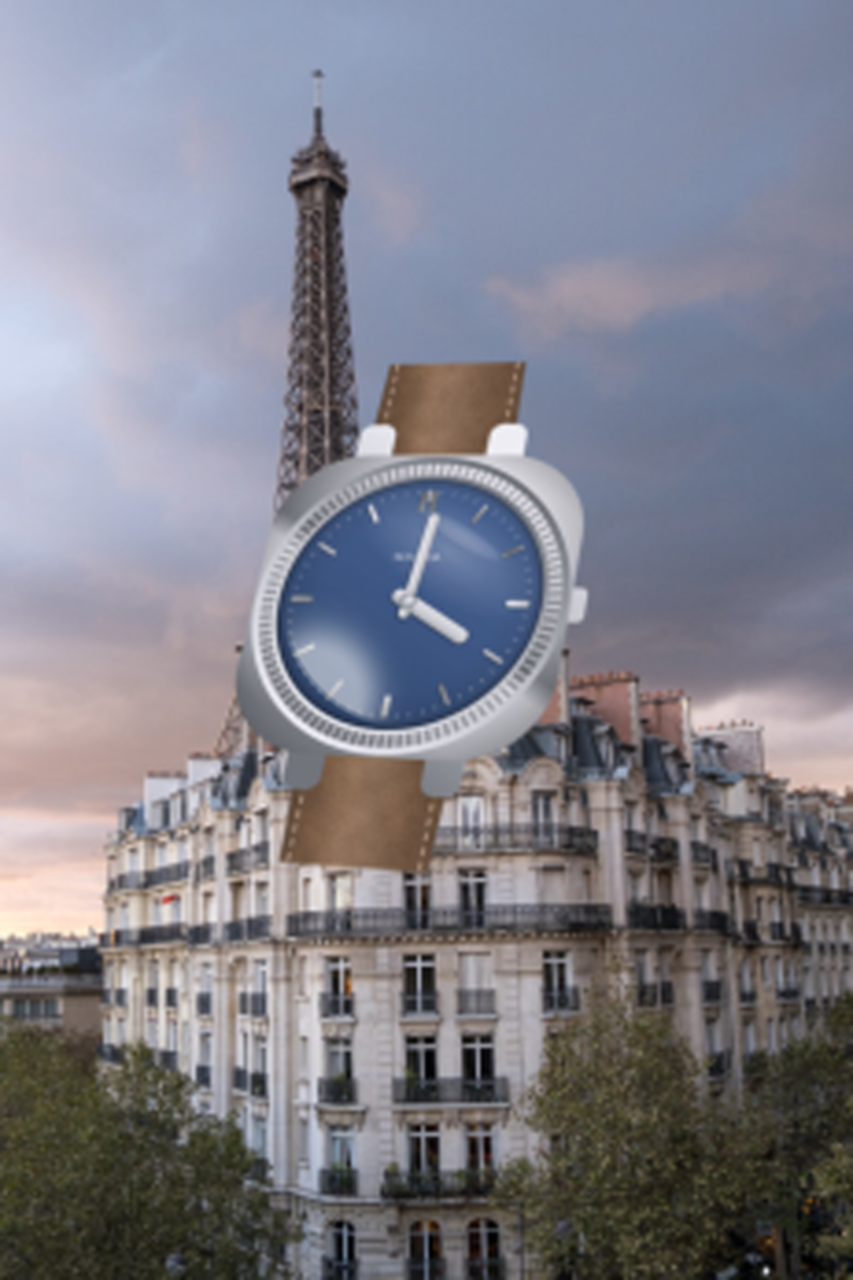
4:01
